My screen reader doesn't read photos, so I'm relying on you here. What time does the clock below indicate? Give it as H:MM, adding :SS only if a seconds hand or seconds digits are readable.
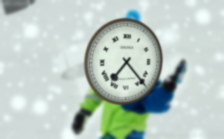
7:23
